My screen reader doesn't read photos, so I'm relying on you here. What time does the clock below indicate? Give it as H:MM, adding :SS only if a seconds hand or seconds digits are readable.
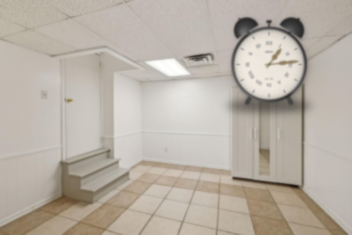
1:14
